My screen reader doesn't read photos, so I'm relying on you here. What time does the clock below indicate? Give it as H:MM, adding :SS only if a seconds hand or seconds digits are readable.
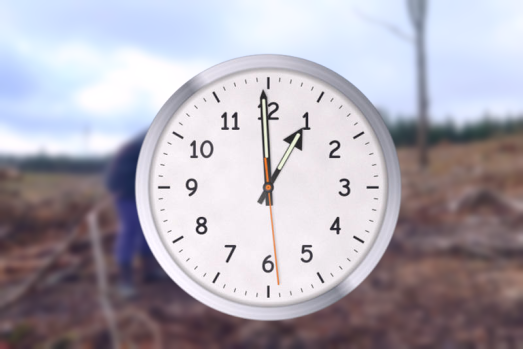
12:59:29
